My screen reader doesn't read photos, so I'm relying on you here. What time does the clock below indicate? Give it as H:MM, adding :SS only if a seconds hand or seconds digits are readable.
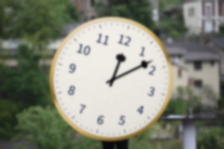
12:08
